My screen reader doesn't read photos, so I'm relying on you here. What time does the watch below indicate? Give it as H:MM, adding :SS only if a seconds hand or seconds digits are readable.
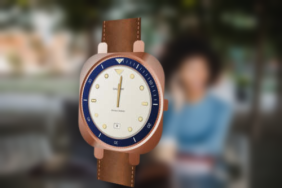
12:01
